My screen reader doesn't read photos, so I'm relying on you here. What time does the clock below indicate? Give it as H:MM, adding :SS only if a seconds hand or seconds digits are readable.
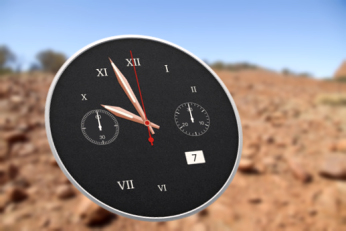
9:57
